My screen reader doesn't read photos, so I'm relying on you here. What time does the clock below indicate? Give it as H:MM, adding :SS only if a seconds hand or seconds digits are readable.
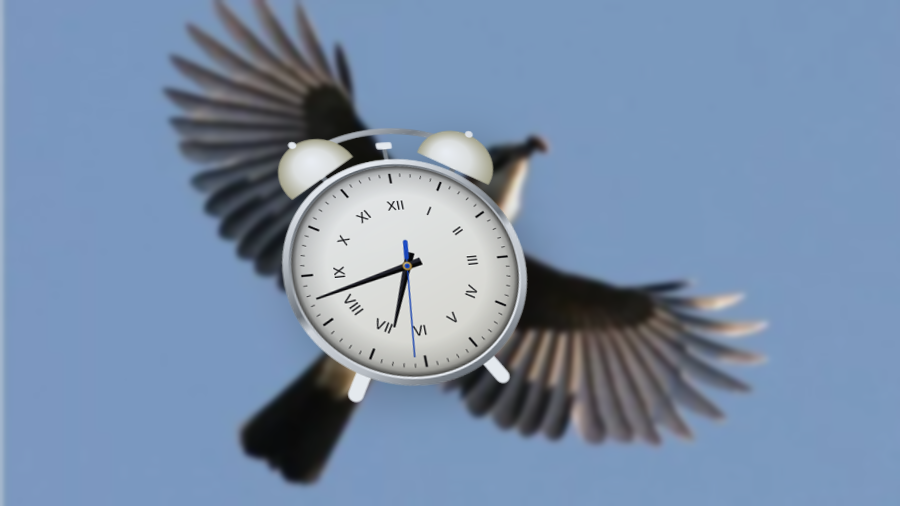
6:42:31
